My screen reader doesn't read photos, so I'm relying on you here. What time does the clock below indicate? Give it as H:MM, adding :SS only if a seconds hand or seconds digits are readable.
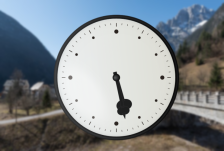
5:28
